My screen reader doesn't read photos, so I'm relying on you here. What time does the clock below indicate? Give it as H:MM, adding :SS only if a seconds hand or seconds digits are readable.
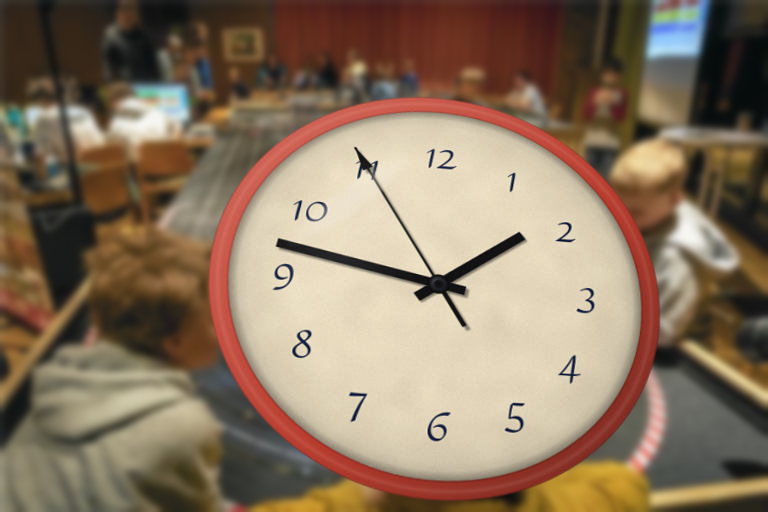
1:46:55
